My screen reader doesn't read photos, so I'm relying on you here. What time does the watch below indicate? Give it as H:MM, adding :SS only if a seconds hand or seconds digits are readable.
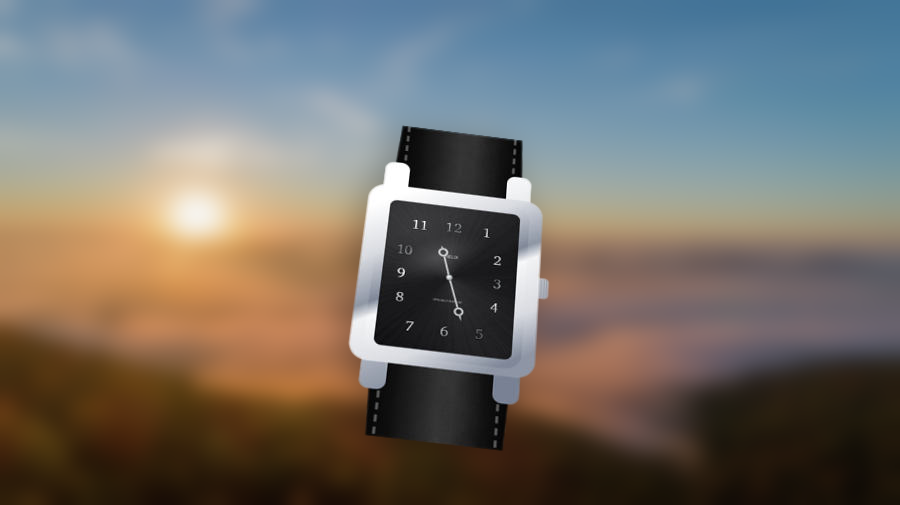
11:27
